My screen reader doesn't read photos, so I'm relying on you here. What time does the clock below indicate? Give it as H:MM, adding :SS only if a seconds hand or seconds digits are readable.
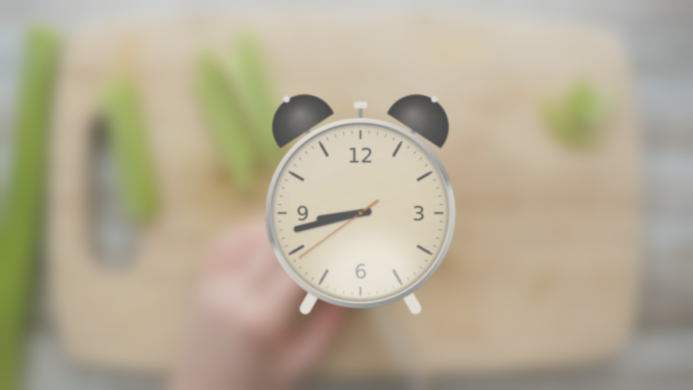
8:42:39
